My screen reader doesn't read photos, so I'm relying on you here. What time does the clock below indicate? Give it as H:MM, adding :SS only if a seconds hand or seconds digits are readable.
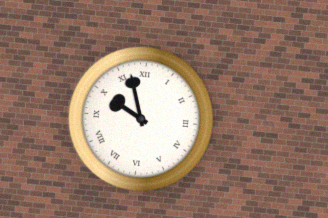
9:57
